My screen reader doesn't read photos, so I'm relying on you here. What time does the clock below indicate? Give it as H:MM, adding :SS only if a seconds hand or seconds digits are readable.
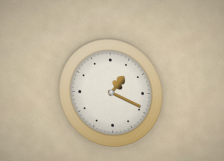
1:19
